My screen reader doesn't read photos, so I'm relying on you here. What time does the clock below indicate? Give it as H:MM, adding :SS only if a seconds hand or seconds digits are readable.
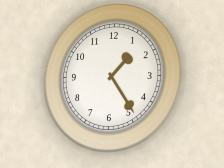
1:24
